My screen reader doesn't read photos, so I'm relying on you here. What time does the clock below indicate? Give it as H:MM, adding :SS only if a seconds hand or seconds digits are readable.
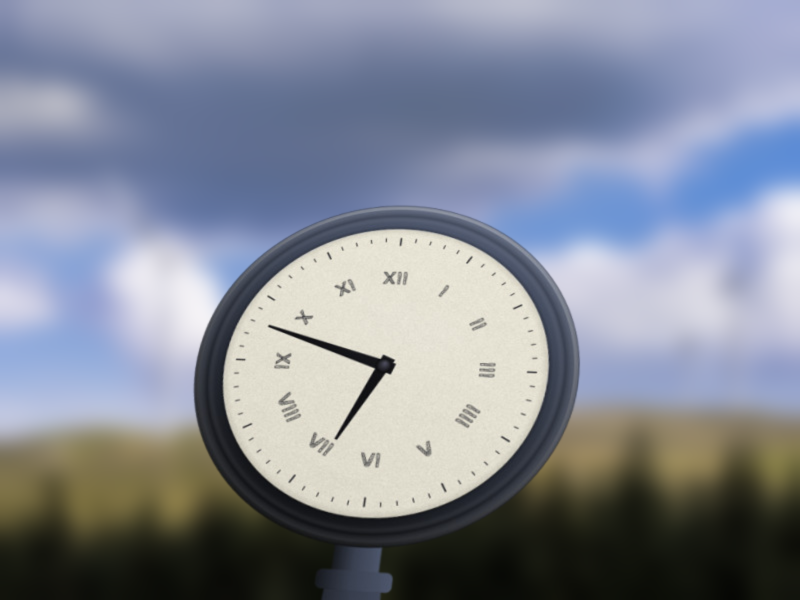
6:48
